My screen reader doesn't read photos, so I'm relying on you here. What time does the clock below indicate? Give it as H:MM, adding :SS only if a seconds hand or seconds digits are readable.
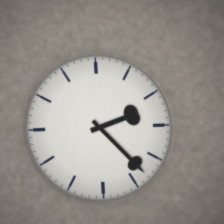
2:23
